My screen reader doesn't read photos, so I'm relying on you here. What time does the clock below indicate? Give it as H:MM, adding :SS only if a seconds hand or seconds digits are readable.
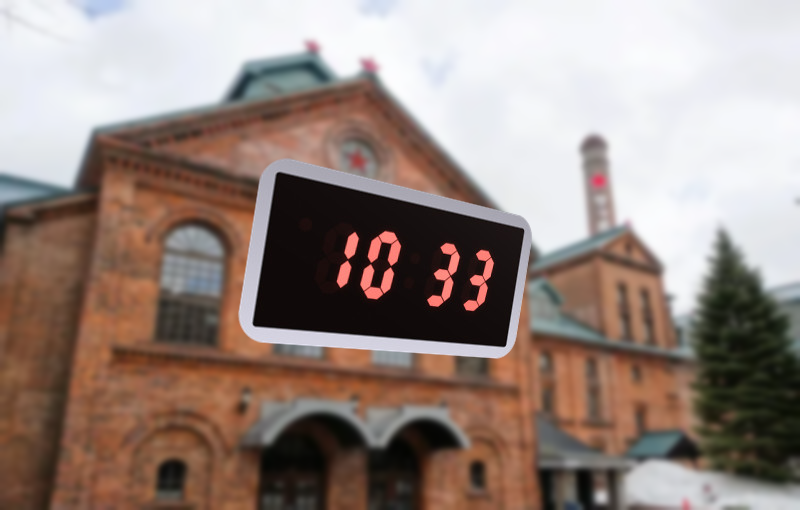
10:33
